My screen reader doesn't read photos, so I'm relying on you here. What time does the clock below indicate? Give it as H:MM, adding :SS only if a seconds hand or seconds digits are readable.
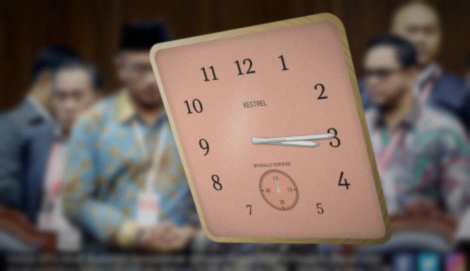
3:15
